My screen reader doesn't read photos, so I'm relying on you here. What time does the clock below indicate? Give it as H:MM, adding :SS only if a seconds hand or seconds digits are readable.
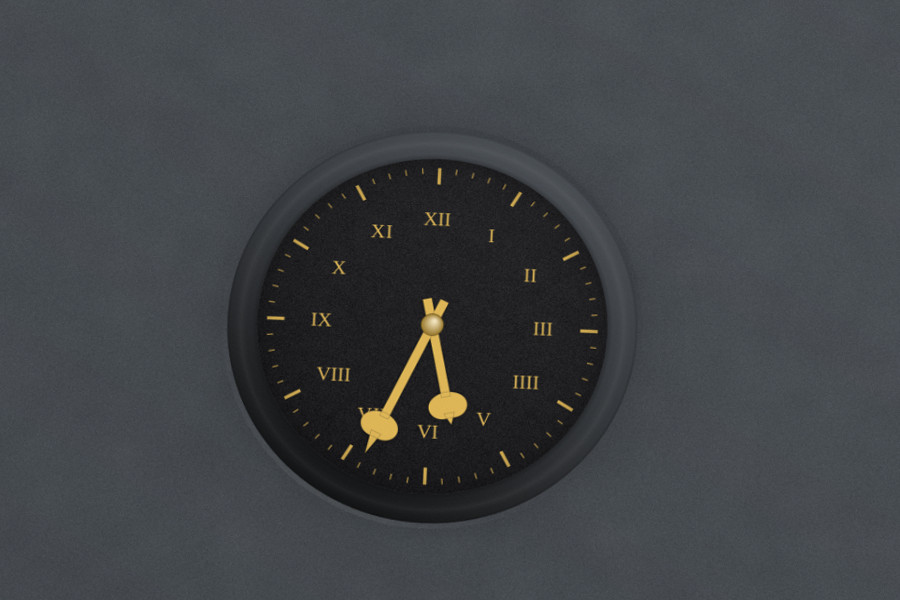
5:34
